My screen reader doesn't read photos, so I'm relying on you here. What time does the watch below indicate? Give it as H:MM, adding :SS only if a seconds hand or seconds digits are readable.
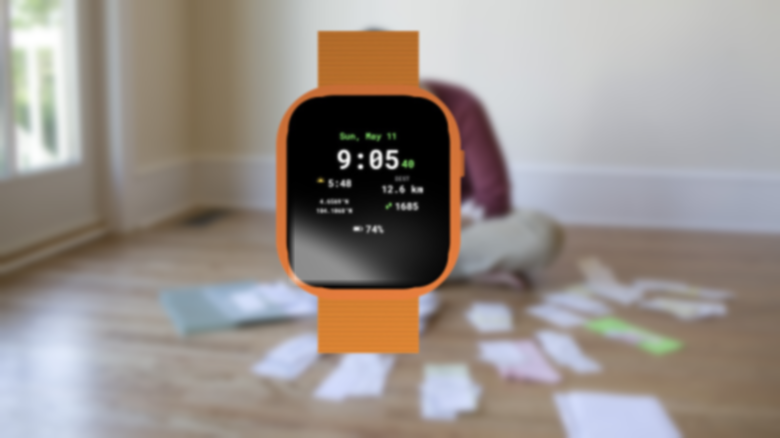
9:05
